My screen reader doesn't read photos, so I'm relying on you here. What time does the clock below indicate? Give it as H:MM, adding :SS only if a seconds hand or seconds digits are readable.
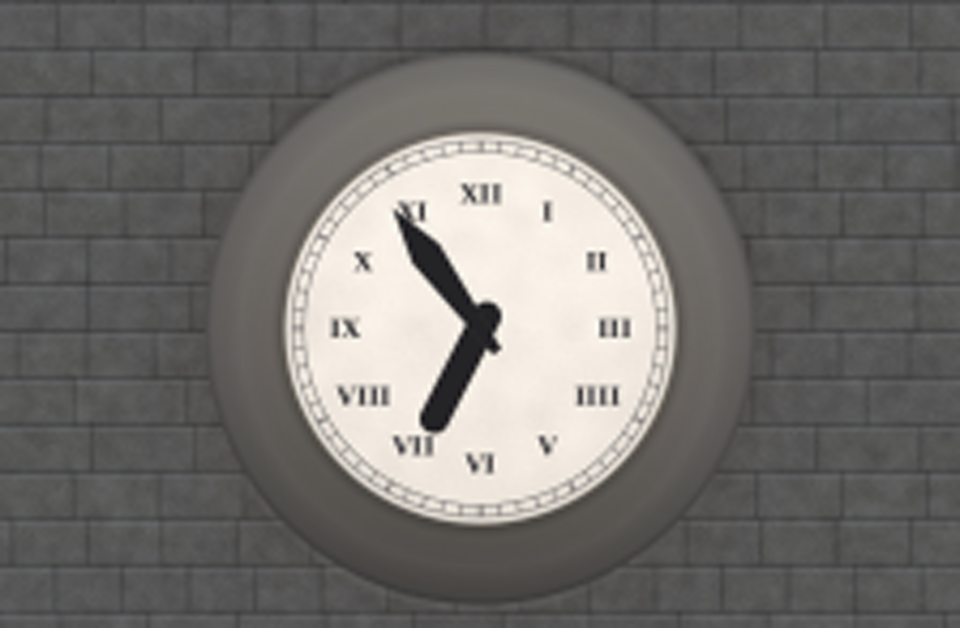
6:54
